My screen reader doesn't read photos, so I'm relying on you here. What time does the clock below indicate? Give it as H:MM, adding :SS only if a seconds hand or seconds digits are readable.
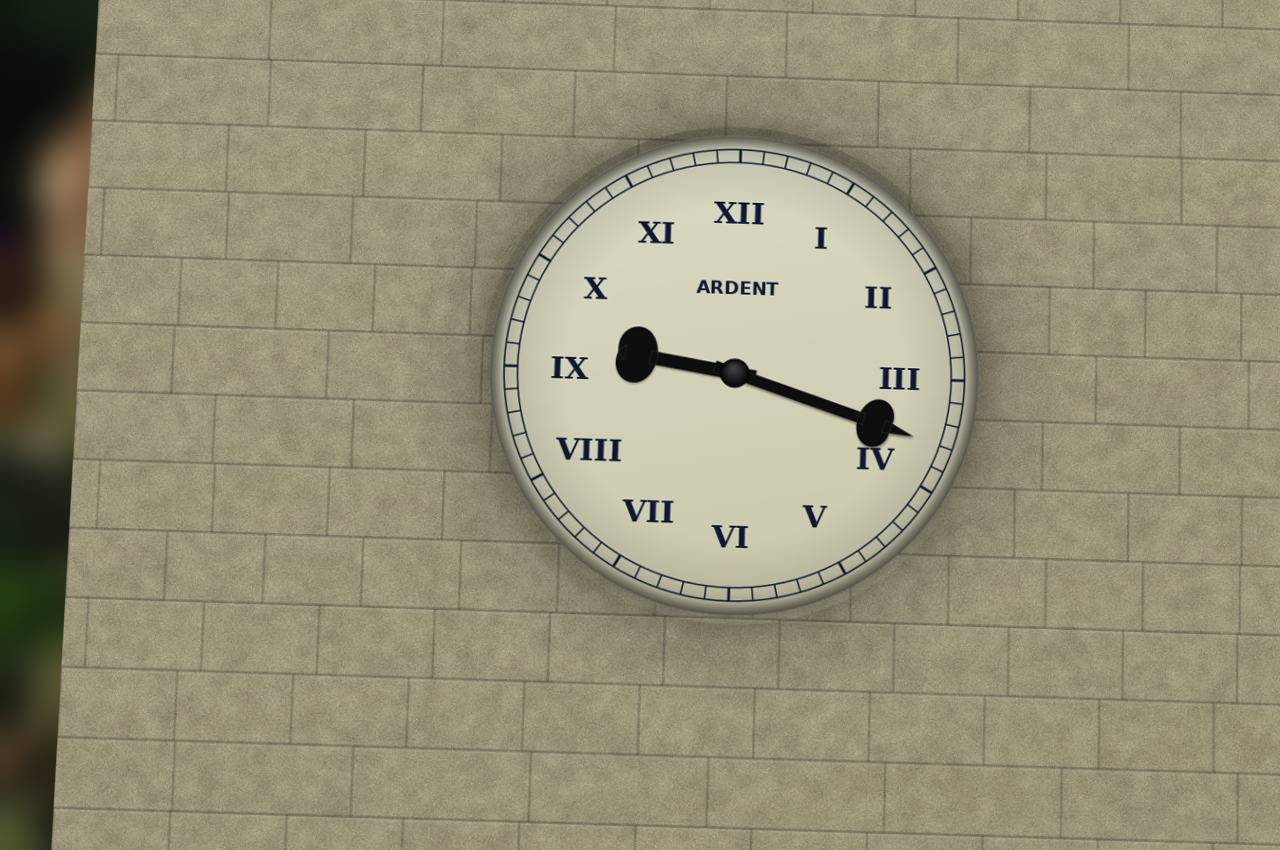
9:18
